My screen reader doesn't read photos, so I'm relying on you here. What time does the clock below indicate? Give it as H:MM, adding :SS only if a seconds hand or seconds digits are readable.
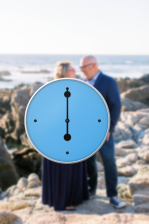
6:00
